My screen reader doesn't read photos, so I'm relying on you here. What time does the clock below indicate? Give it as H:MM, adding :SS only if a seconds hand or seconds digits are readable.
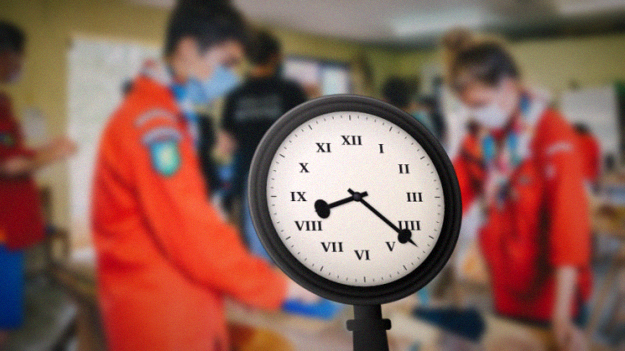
8:22
